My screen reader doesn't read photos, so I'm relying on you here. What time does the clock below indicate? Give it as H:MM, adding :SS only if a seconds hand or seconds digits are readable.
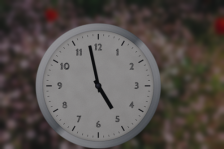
4:58
